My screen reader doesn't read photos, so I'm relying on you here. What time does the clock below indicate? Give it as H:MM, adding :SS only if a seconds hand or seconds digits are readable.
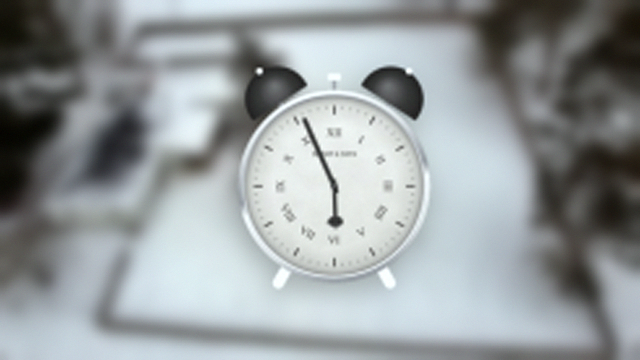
5:56
